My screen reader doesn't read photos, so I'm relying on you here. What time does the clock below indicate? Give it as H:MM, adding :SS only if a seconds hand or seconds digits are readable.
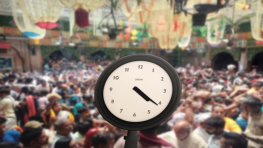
4:21
